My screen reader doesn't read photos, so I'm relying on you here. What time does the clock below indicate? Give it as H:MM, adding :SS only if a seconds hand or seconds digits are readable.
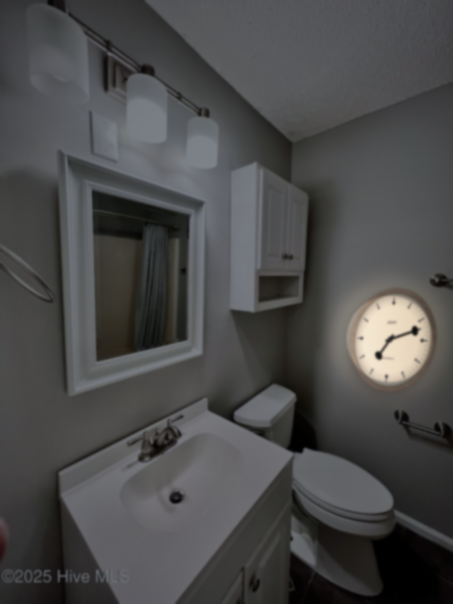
7:12
